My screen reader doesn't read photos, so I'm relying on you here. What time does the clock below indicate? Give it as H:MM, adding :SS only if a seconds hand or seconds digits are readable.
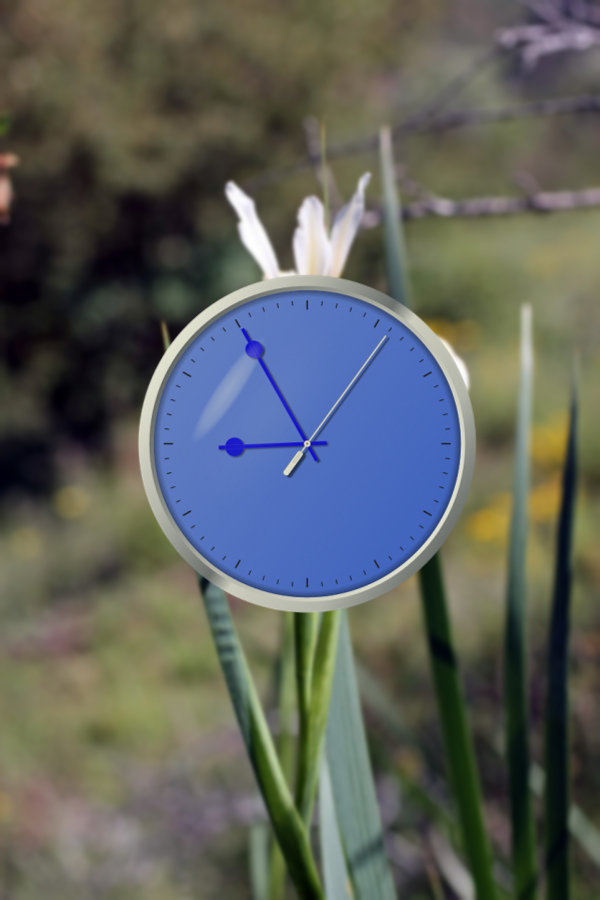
8:55:06
